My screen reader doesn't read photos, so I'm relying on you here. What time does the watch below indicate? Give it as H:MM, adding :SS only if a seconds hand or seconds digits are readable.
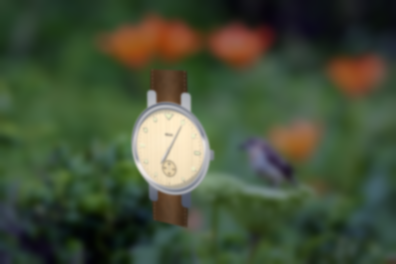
7:05
